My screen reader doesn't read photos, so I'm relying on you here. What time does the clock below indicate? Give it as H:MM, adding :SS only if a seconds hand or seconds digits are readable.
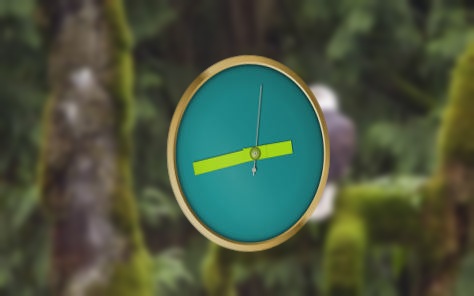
2:43:01
